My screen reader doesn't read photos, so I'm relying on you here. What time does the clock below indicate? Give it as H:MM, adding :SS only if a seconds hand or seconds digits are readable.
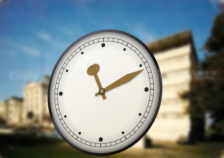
11:11
